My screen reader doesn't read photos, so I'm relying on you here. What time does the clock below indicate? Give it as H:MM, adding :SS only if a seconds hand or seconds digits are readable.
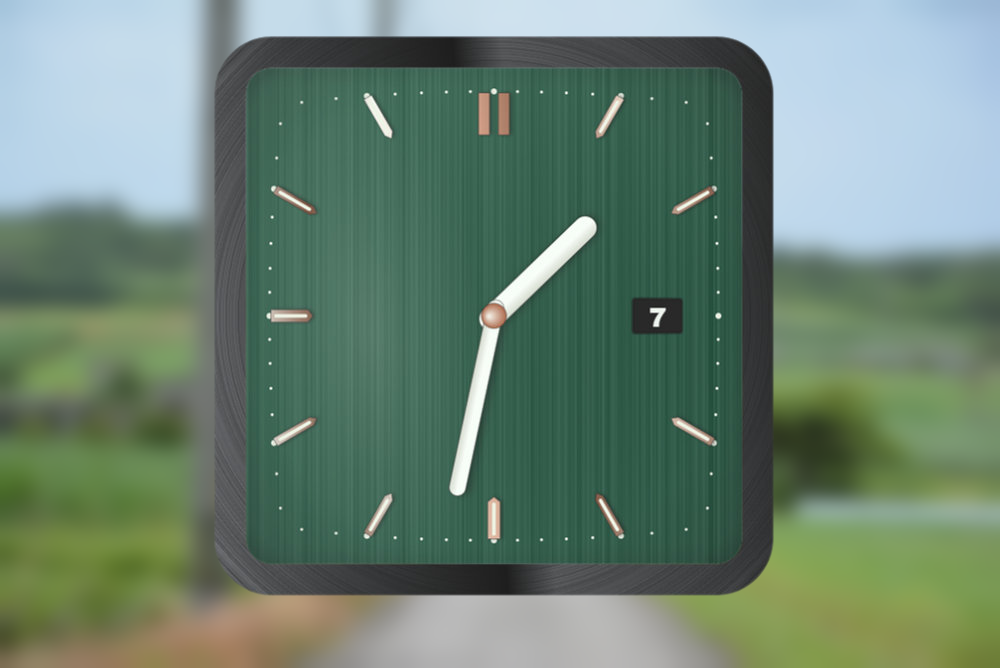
1:32
